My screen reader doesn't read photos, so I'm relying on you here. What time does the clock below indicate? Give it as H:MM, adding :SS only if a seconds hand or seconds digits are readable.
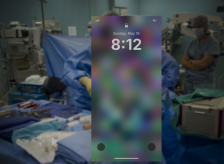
8:12
